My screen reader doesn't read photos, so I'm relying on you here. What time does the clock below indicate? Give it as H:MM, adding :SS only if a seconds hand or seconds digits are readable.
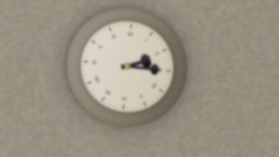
2:15
